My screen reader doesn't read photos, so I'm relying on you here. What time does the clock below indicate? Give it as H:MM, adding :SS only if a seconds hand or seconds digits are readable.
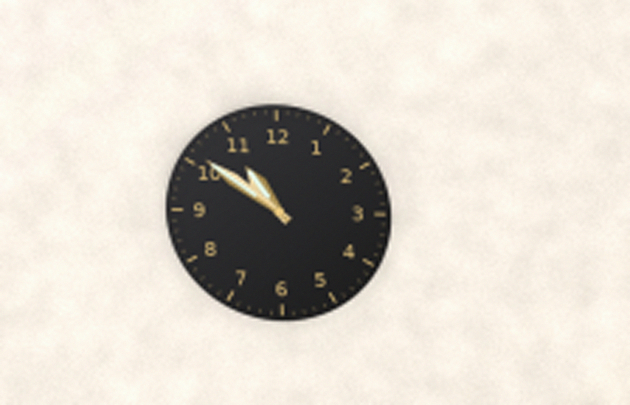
10:51
